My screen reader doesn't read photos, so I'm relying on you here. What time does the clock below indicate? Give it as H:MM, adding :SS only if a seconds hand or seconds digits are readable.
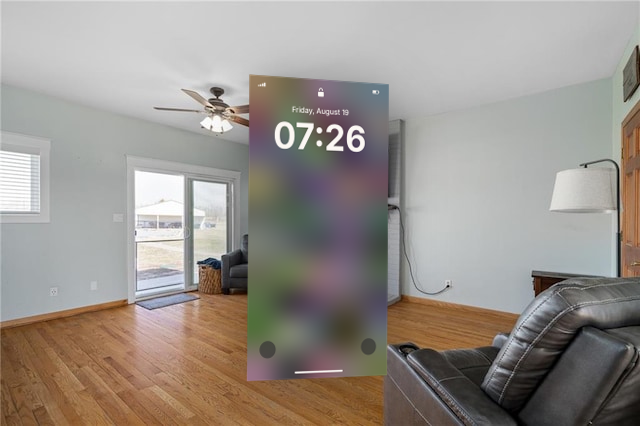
7:26
